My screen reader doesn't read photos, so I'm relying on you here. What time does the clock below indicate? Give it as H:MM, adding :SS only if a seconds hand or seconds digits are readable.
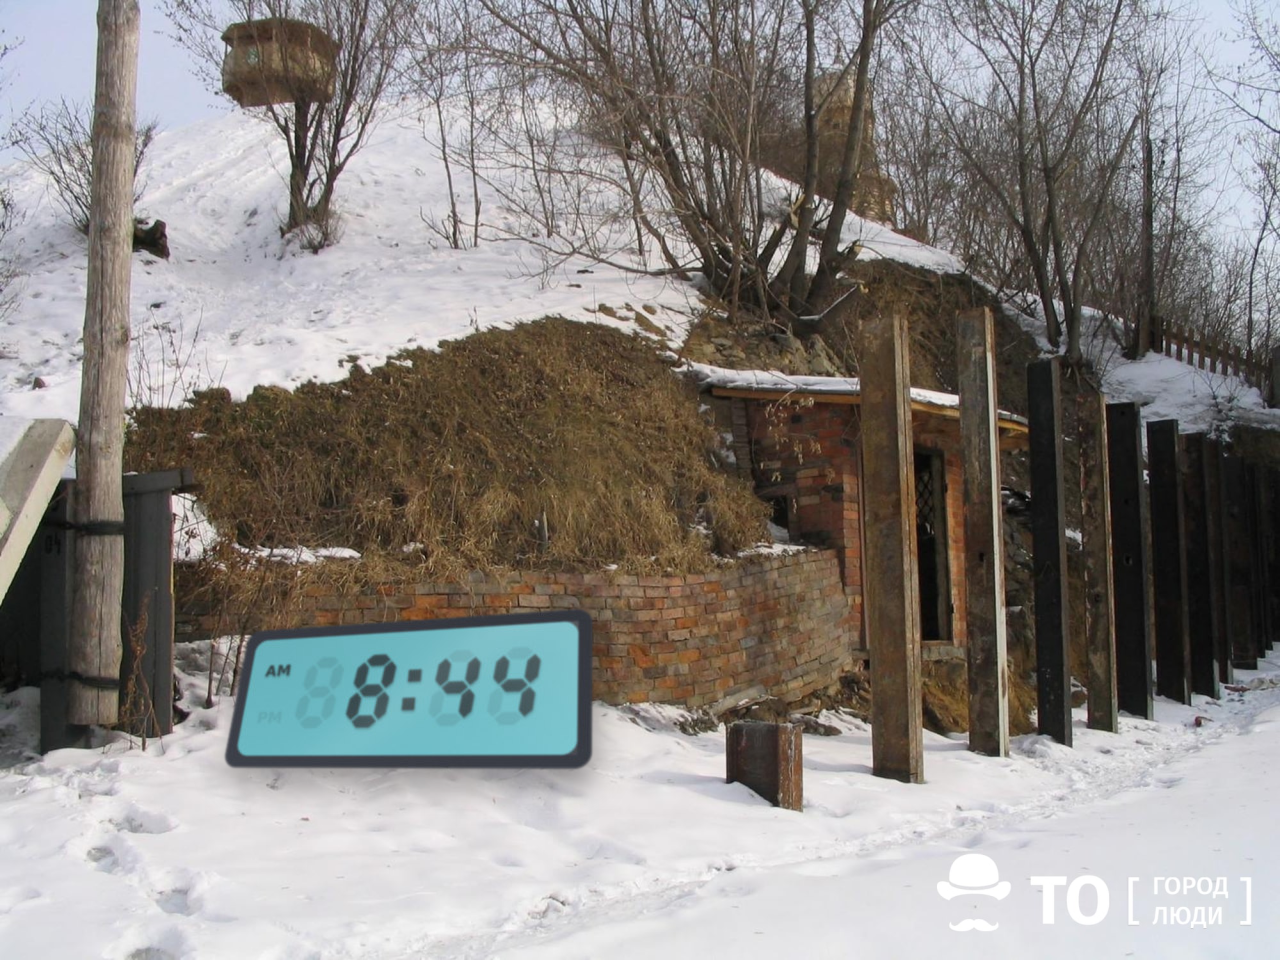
8:44
